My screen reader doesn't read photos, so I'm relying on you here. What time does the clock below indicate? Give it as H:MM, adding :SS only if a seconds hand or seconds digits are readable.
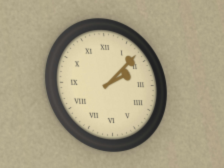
2:08
